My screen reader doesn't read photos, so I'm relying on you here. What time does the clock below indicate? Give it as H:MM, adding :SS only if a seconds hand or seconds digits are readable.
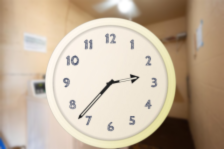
2:37
